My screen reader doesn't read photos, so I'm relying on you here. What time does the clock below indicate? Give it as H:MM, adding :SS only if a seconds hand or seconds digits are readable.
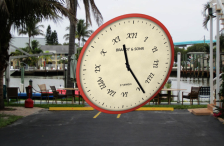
11:24
